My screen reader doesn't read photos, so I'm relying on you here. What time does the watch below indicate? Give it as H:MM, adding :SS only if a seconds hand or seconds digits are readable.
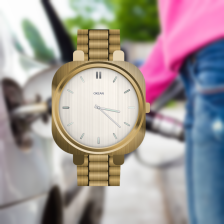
3:22
